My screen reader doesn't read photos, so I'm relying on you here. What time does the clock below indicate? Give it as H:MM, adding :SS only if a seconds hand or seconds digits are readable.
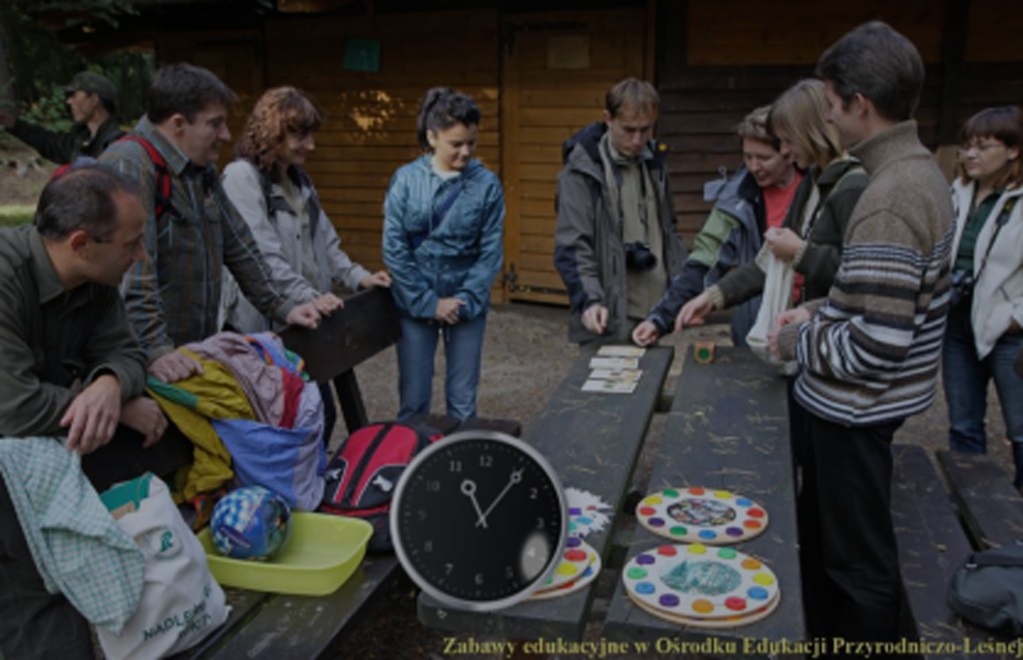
11:06
